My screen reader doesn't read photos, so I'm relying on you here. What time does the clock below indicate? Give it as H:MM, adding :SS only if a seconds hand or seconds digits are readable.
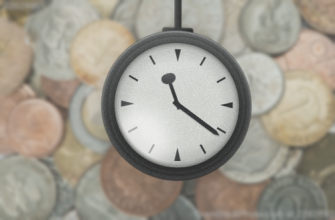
11:21
